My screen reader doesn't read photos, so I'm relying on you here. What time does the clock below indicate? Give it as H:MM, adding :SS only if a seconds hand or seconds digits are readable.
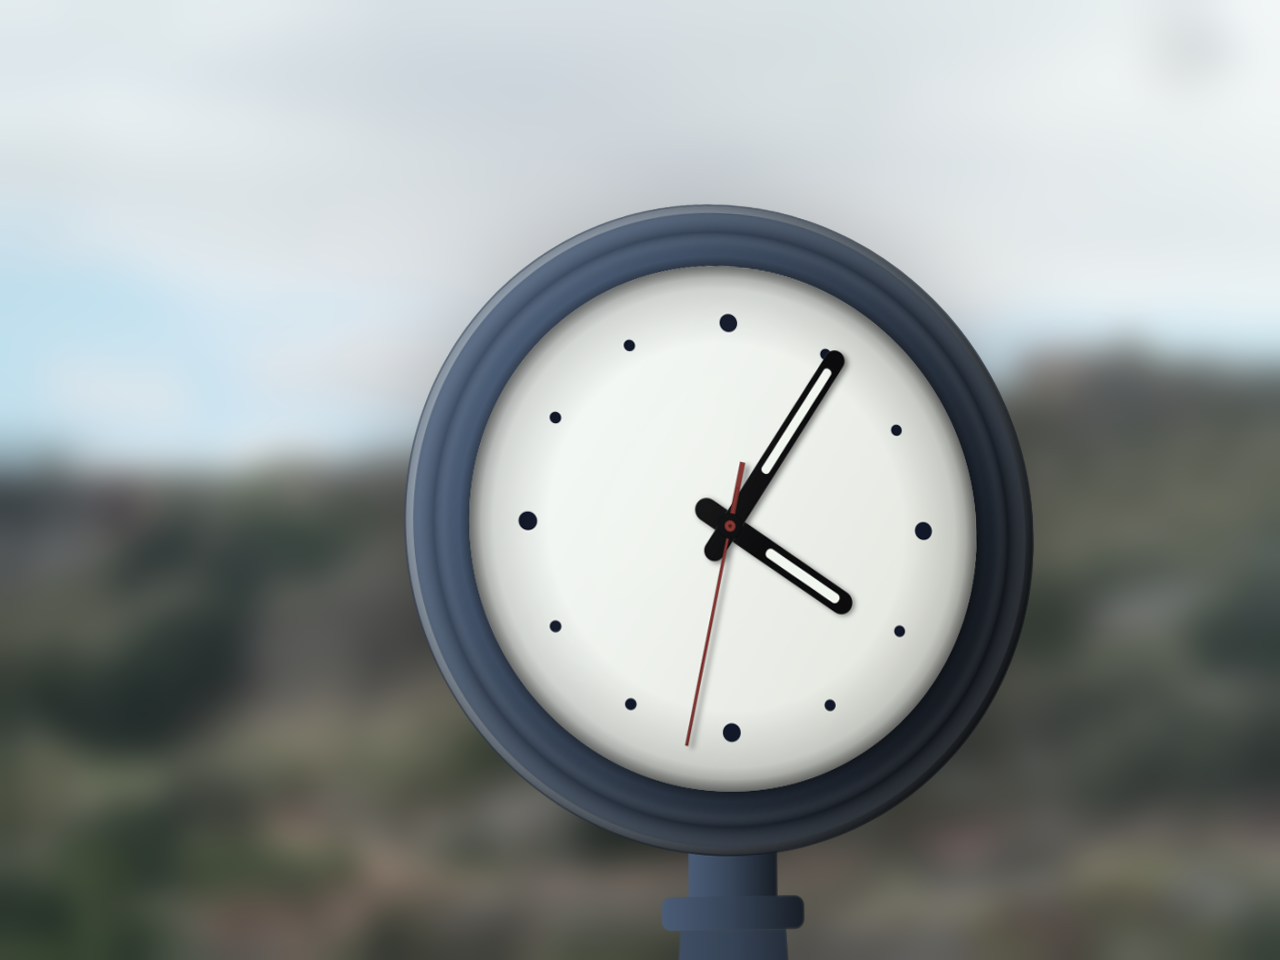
4:05:32
